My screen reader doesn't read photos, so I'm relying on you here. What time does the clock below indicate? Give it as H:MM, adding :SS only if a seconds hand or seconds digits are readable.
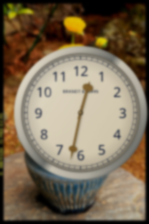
12:32
